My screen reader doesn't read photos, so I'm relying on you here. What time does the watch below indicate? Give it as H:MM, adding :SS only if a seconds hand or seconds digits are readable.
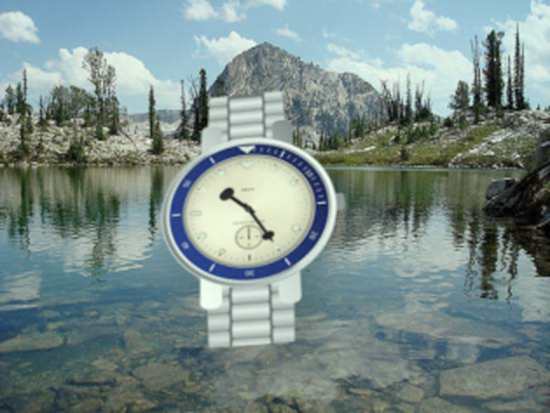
10:25
